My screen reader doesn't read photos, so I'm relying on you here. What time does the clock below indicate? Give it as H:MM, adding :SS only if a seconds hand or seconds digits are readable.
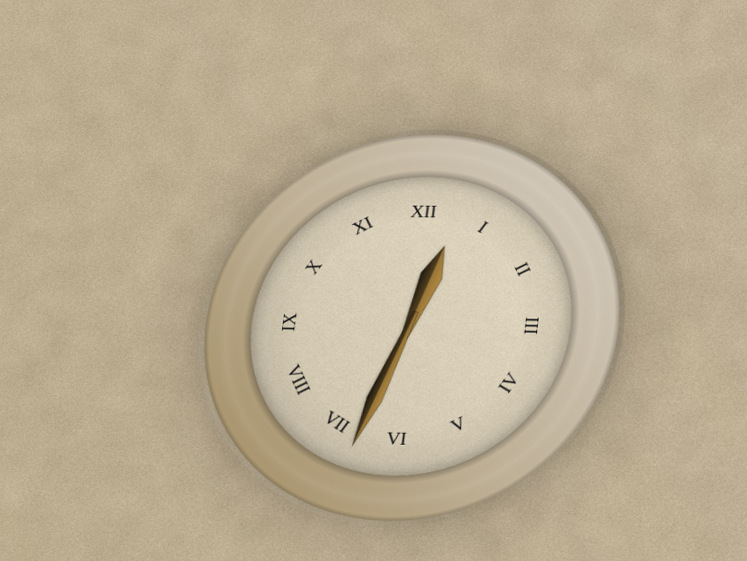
12:33
